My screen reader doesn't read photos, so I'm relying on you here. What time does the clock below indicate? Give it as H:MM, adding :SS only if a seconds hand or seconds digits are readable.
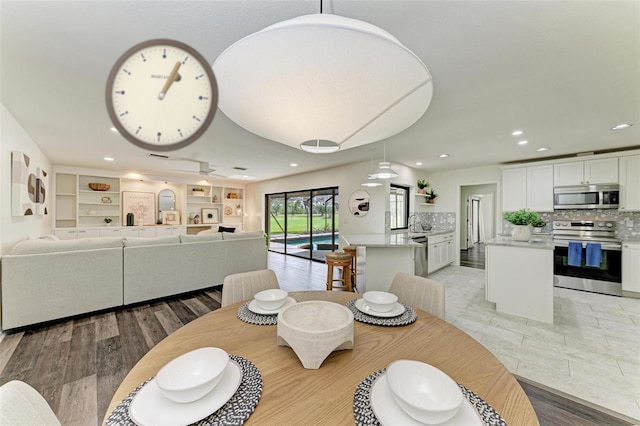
1:04
